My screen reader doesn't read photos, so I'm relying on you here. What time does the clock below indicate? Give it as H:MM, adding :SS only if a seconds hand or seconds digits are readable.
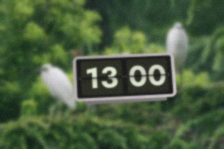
13:00
